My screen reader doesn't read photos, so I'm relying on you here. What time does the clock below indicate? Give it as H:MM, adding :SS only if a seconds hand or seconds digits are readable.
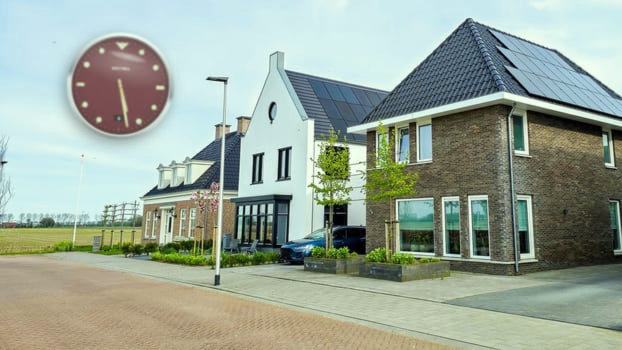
5:28
